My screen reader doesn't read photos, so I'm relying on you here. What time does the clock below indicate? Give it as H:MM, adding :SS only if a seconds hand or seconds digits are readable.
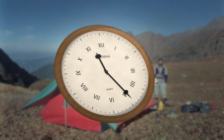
11:24
